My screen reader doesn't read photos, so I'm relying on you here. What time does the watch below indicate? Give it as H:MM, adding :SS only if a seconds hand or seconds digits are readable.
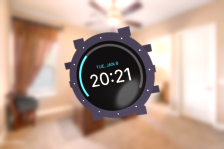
20:21
